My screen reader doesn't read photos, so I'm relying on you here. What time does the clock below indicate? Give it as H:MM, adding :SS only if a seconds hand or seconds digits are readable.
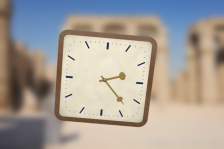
2:23
